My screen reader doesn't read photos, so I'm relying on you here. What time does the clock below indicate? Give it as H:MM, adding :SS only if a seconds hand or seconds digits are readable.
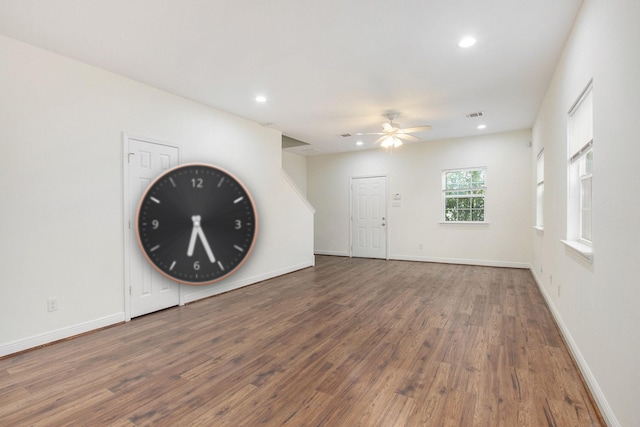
6:26
